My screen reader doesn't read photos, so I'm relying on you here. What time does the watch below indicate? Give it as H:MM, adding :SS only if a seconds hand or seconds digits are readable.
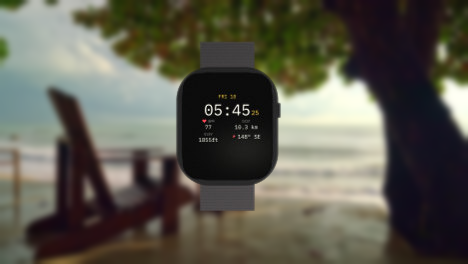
5:45
